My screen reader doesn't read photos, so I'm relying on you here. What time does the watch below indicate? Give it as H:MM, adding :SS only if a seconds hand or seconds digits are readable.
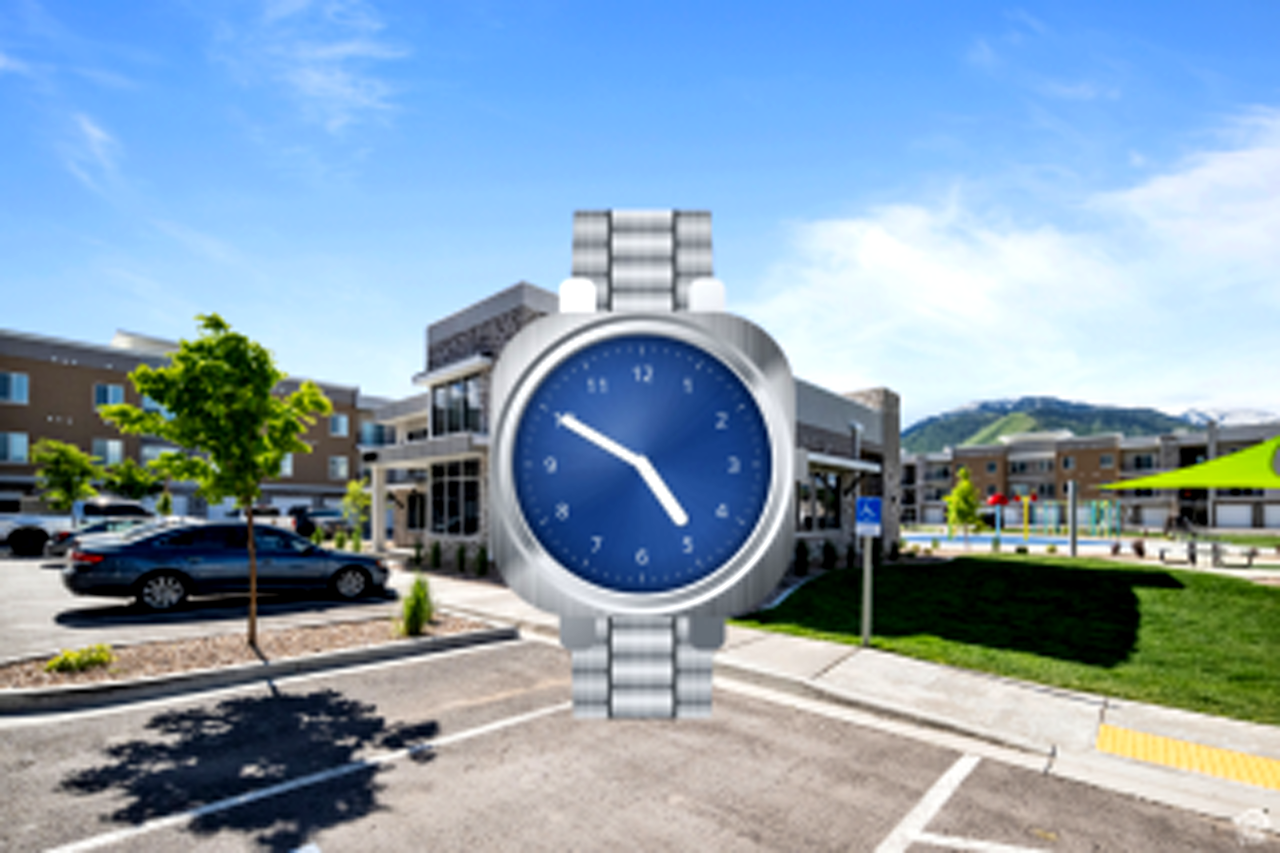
4:50
